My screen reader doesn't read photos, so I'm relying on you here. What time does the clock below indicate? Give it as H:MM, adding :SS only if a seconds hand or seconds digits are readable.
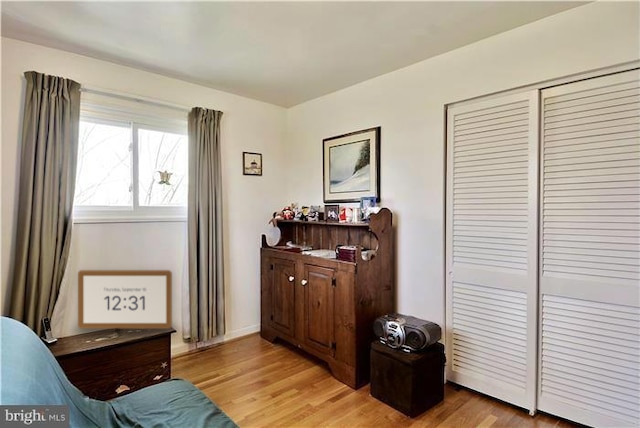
12:31
